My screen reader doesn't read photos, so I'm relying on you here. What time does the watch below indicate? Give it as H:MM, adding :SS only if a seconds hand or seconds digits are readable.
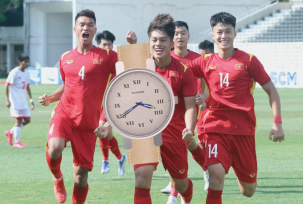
3:40
